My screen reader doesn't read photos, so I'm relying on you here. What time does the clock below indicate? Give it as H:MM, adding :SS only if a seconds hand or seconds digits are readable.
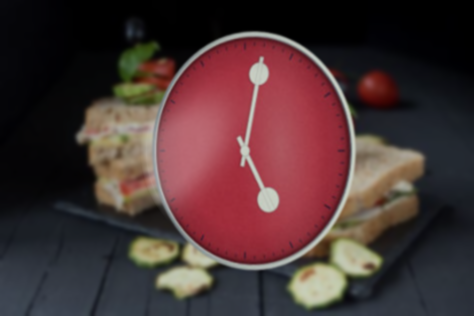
5:02
